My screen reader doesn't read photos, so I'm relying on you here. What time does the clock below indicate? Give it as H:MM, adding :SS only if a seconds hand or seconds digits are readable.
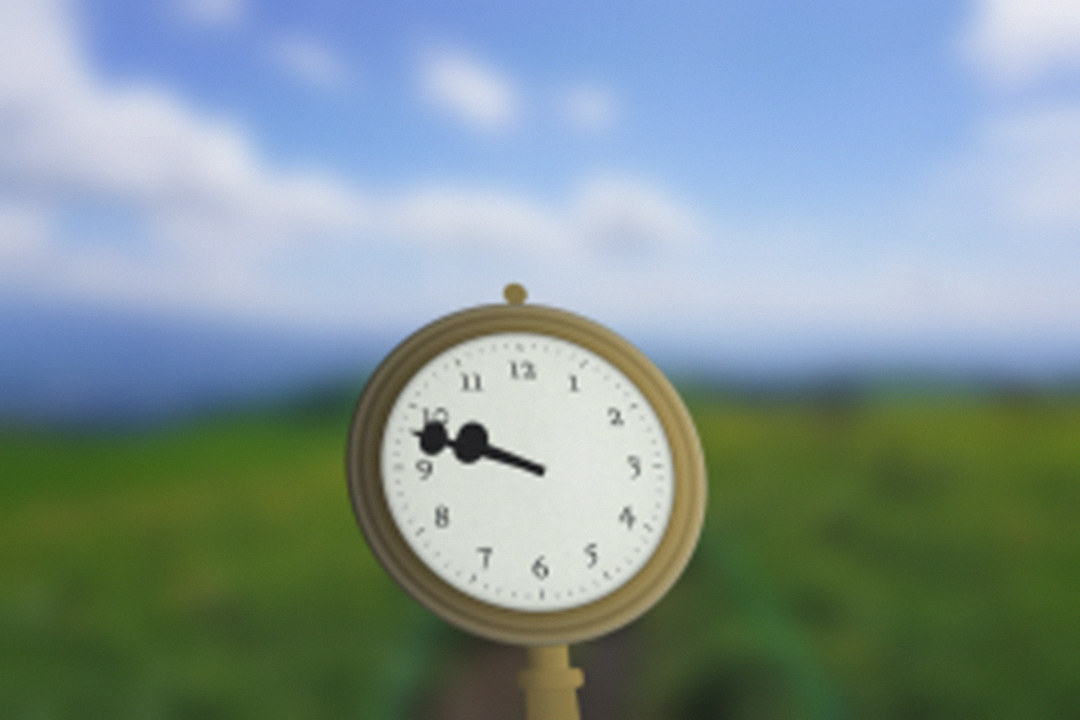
9:48
